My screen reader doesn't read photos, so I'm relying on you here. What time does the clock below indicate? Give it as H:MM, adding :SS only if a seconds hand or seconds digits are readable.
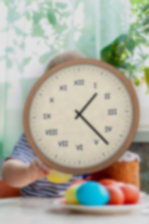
1:23
